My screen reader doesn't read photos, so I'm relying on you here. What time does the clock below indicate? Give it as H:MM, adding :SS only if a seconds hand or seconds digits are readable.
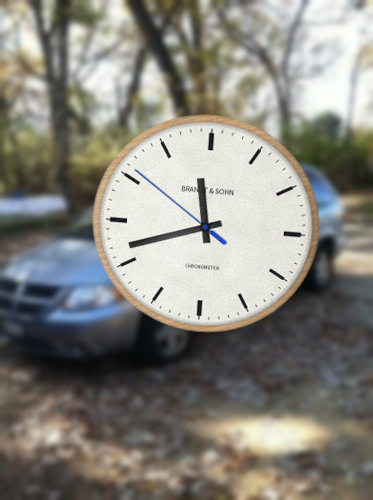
11:41:51
